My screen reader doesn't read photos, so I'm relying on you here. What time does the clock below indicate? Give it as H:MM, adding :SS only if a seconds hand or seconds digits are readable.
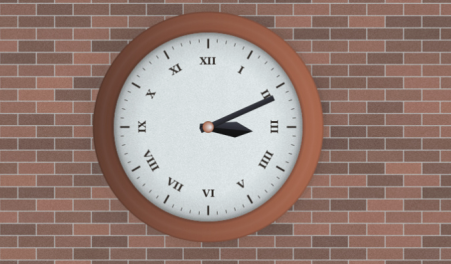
3:11
